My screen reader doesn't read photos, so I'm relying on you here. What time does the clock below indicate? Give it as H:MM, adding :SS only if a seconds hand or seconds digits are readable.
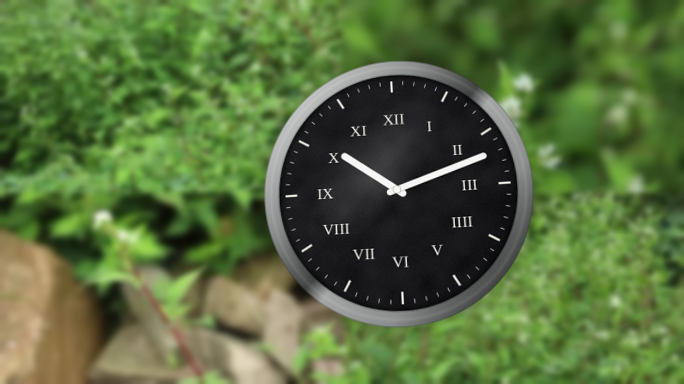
10:12
